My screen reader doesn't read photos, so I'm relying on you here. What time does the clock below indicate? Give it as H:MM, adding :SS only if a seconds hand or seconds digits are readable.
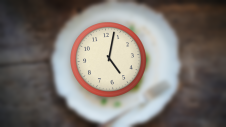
5:03
